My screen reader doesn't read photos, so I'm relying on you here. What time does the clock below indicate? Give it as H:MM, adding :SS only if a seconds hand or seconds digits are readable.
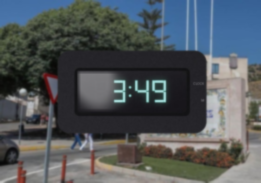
3:49
